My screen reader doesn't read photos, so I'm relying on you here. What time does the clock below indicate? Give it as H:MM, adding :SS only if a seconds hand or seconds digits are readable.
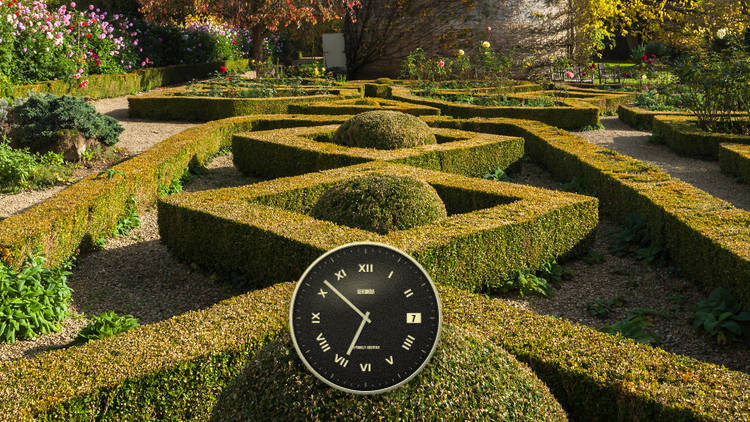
6:52
